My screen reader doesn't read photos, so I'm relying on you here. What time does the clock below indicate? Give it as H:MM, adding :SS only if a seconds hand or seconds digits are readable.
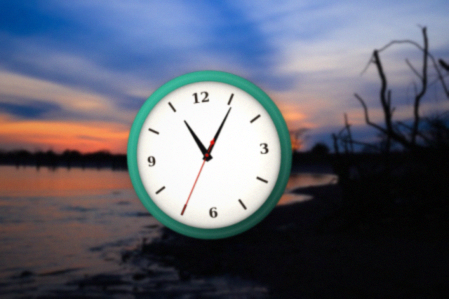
11:05:35
